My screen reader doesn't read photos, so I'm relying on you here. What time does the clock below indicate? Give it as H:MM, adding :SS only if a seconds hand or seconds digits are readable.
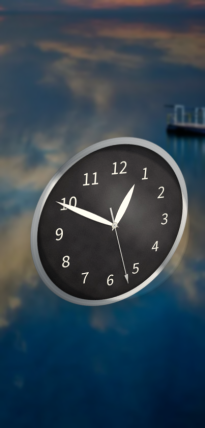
12:49:27
